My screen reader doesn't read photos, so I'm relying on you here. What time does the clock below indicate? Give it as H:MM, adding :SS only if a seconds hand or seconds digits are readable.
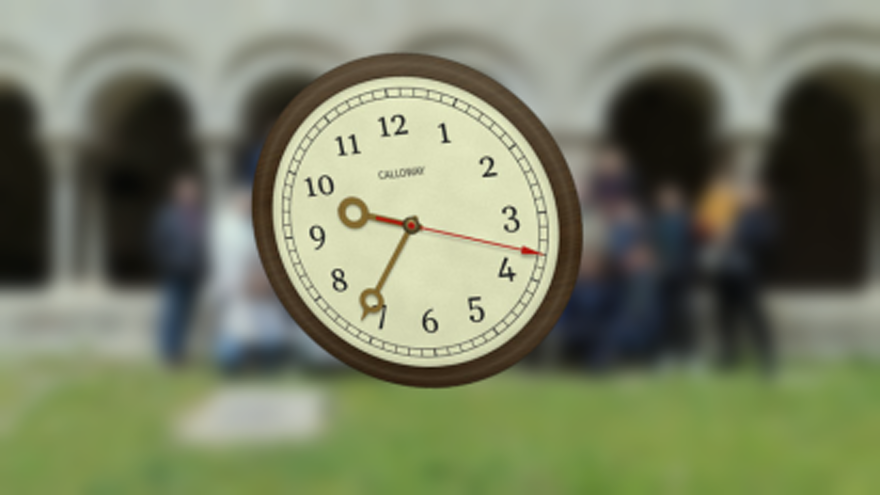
9:36:18
